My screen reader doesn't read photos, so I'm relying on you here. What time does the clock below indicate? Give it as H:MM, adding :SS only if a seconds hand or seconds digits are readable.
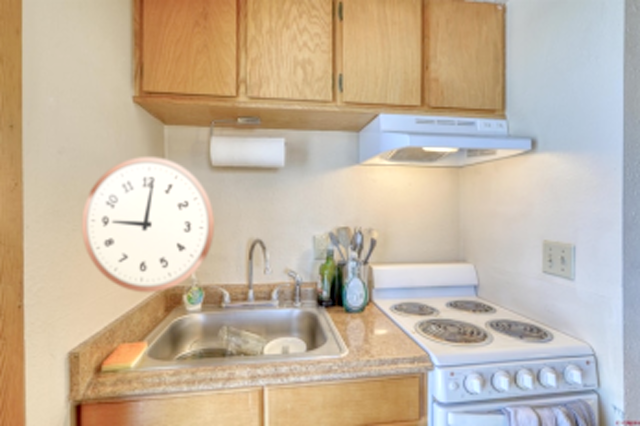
9:01
